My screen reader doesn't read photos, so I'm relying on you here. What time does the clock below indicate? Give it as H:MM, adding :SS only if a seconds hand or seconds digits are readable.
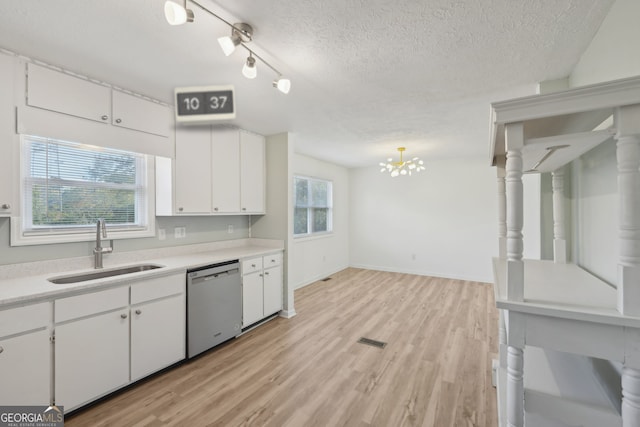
10:37
